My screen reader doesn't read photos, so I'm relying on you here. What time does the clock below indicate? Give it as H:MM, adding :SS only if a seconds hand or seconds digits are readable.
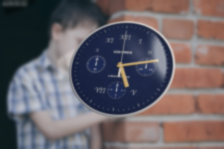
5:13
